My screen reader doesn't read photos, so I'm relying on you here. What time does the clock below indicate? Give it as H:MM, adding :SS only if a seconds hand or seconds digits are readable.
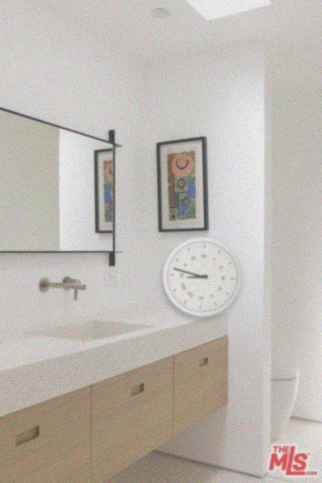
8:47
